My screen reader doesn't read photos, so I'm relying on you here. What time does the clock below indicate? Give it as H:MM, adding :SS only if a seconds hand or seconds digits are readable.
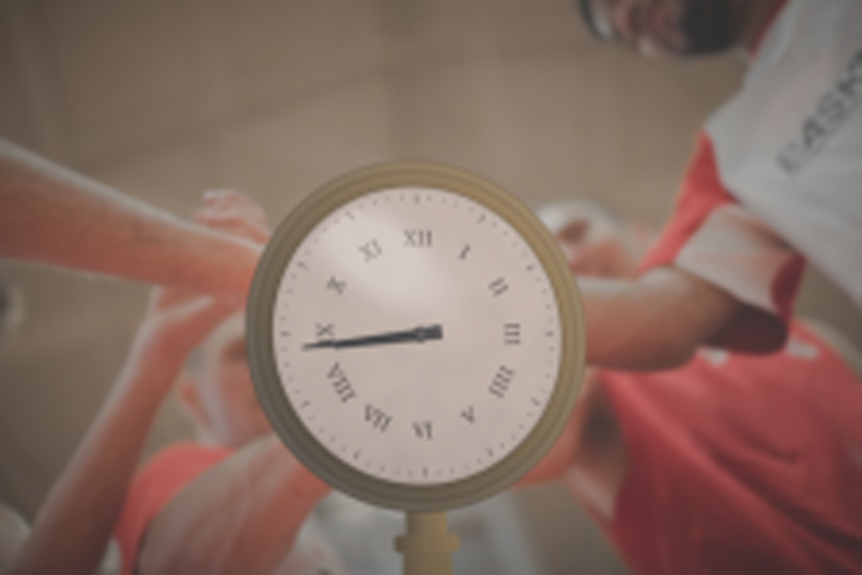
8:44
